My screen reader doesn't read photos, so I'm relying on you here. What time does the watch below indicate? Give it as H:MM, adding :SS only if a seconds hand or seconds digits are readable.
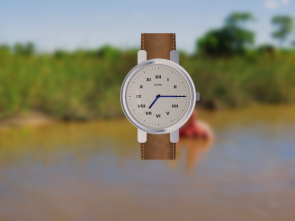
7:15
